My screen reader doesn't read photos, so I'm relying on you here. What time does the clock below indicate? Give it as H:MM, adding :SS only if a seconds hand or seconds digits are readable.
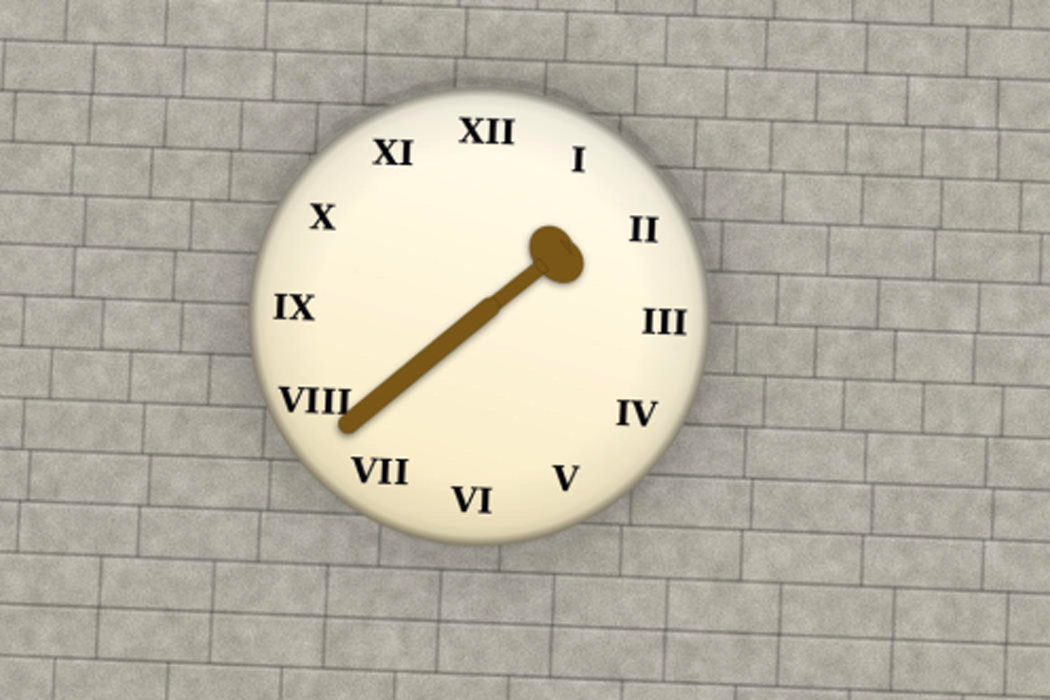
1:38
